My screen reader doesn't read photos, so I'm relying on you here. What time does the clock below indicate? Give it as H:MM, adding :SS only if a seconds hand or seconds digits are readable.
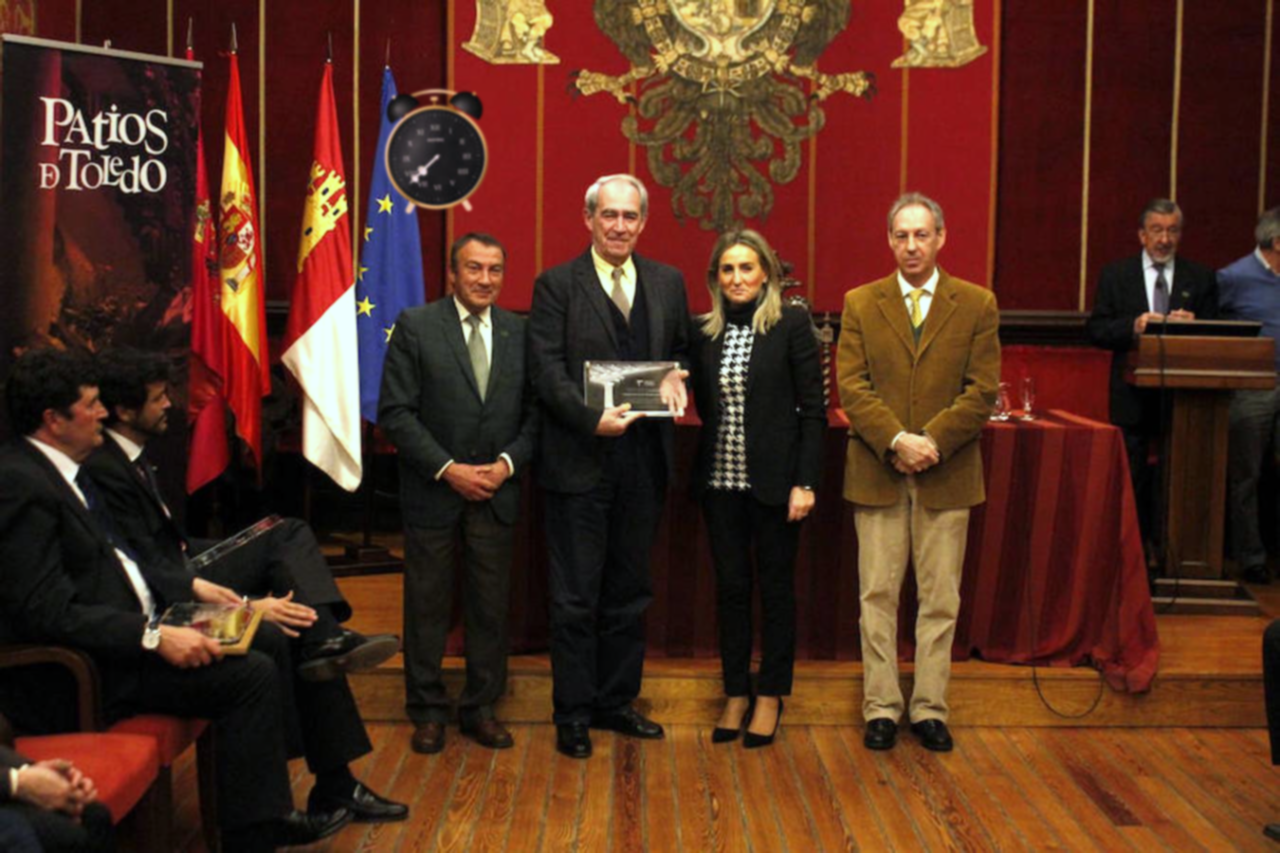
7:38
